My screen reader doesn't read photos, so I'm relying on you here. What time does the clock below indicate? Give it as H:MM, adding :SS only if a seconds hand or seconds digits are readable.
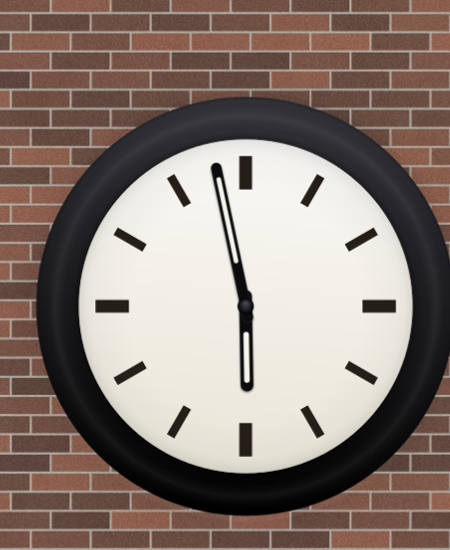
5:58
